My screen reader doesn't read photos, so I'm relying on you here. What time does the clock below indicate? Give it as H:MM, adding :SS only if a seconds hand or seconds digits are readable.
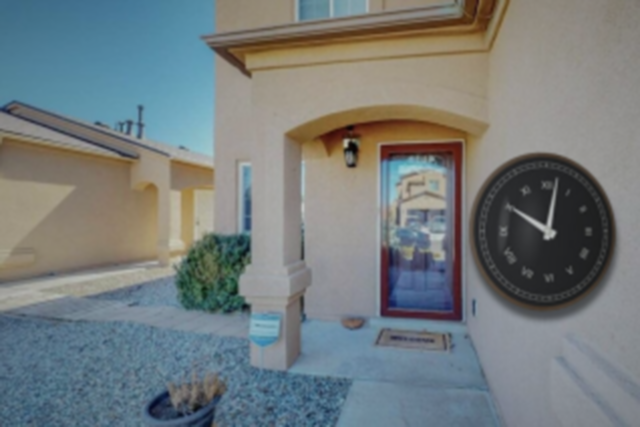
10:02
